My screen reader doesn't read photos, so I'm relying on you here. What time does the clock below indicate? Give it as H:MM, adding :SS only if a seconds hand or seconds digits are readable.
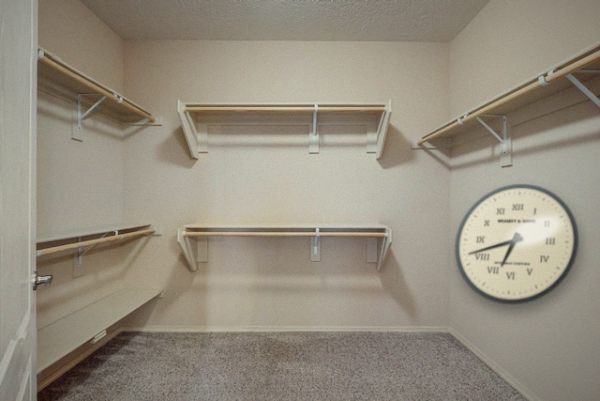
6:42
